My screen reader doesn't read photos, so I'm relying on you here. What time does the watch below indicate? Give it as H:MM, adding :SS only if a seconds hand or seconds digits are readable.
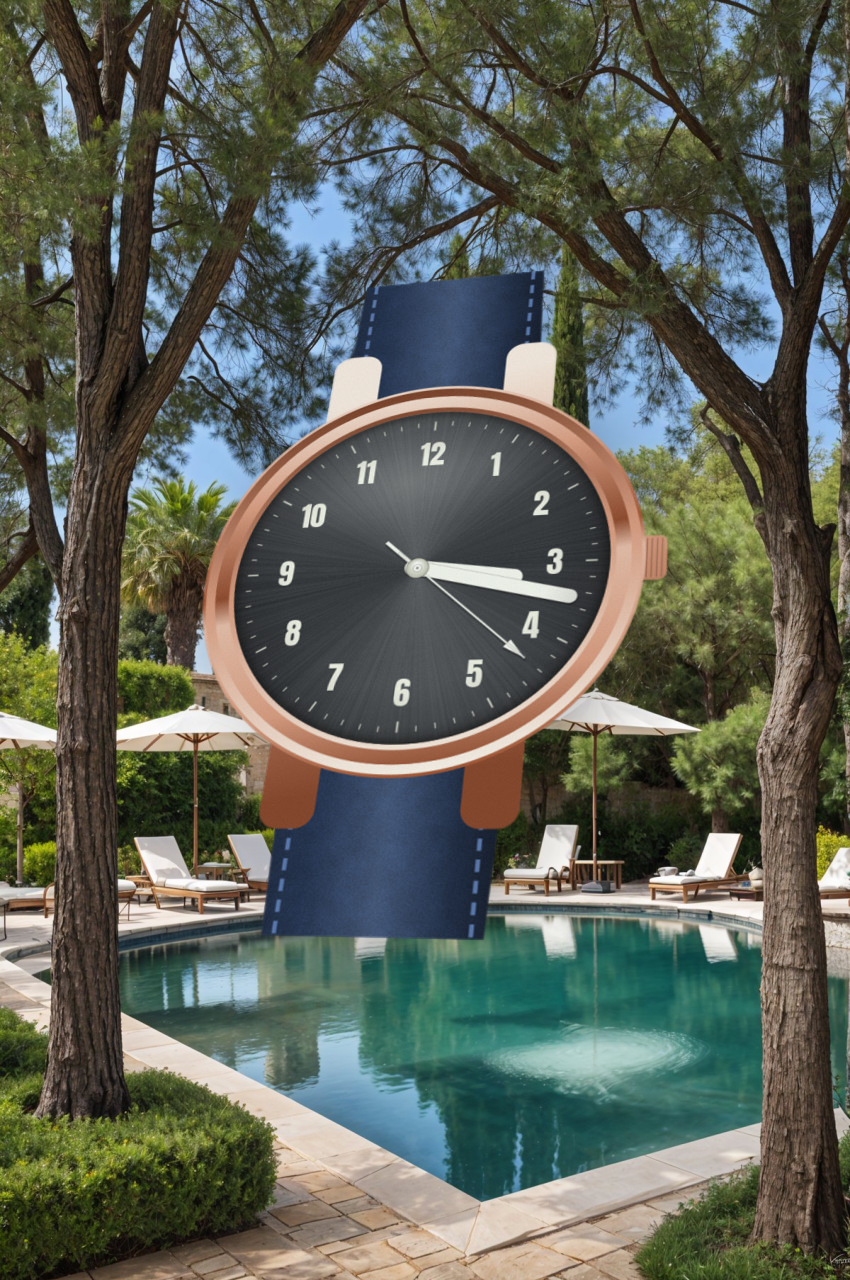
3:17:22
